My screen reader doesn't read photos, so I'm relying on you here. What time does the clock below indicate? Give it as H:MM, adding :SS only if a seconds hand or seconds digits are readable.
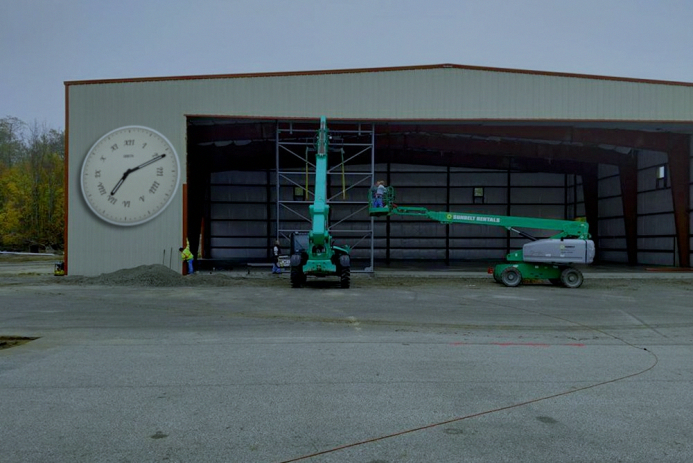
7:11
